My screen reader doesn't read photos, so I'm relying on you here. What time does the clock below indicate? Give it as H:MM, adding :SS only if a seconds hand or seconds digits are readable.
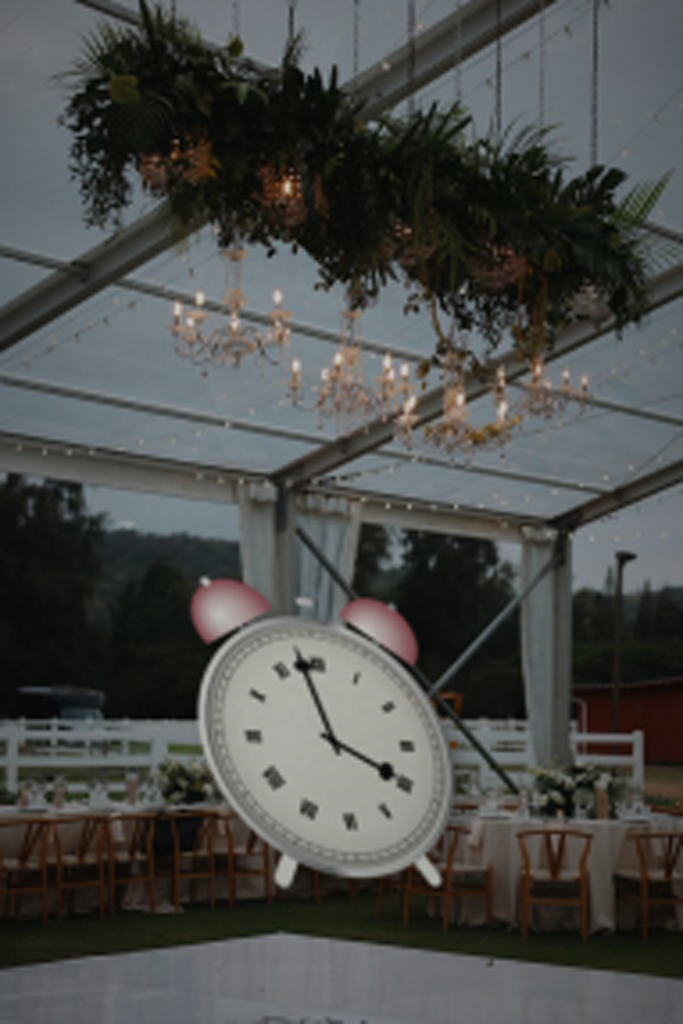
3:58
